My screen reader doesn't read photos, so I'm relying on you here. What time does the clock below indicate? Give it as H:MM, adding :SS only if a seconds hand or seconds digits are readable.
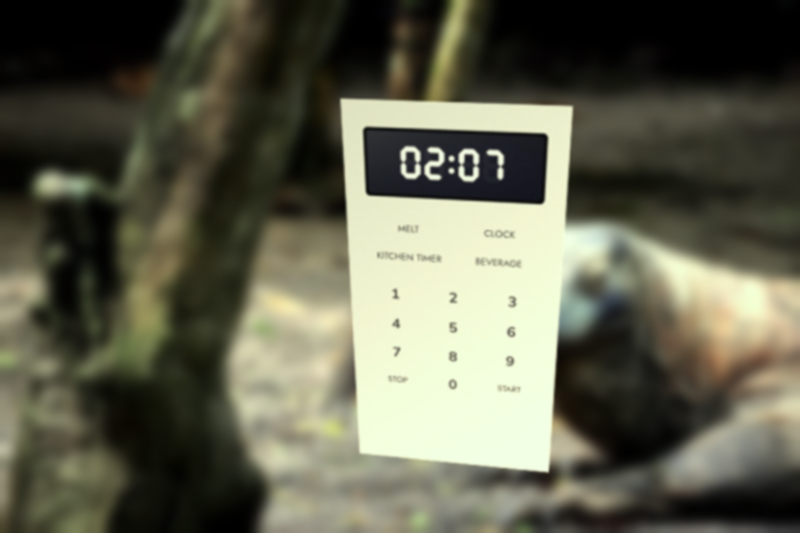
2:07
